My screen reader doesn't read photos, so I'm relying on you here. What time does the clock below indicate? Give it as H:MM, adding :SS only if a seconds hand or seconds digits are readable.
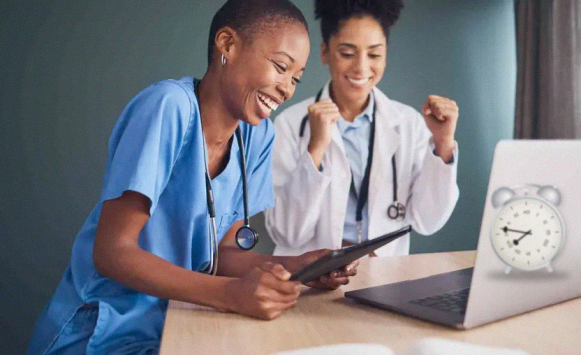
7:47
